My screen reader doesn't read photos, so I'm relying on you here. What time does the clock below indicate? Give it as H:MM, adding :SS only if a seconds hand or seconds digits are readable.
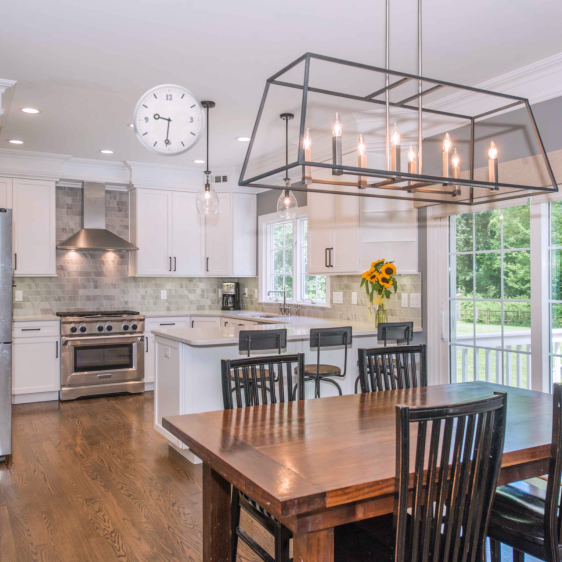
9:31
